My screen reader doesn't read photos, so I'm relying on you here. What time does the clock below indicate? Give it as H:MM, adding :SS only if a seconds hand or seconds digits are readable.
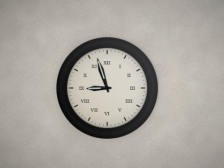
8:57
